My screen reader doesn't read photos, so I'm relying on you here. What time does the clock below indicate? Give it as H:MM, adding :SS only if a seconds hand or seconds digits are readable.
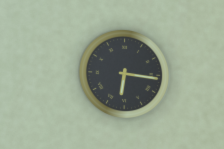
6:16
